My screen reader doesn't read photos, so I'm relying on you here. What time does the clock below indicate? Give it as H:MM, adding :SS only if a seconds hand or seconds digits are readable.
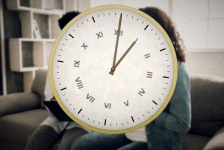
1:00
